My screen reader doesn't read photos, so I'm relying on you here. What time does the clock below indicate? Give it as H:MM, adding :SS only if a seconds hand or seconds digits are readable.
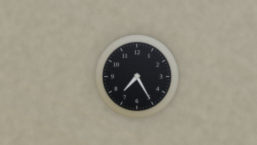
7:25
